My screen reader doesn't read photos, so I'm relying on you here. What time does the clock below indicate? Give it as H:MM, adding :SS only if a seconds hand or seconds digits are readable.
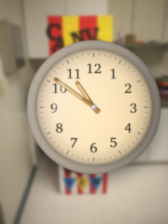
10:51
